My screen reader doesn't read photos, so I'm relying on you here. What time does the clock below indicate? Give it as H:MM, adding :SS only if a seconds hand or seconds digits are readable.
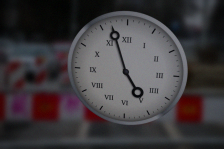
4:57
